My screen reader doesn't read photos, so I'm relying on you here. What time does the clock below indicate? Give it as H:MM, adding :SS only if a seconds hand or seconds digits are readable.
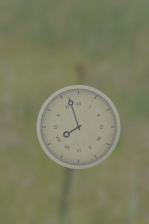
7:57
